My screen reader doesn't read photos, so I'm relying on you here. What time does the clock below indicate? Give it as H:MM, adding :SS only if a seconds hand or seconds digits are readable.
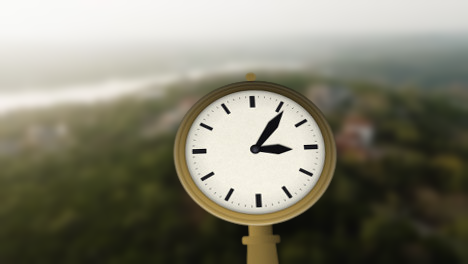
3:06
